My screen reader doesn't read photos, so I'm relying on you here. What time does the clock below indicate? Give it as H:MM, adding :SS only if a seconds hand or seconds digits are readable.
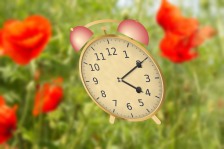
4:10
